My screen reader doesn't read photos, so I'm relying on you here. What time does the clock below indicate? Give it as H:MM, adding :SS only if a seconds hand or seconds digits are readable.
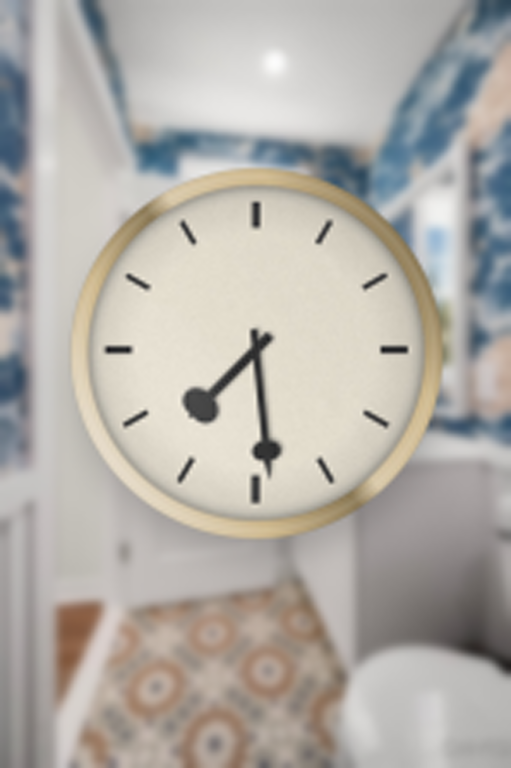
7:29
